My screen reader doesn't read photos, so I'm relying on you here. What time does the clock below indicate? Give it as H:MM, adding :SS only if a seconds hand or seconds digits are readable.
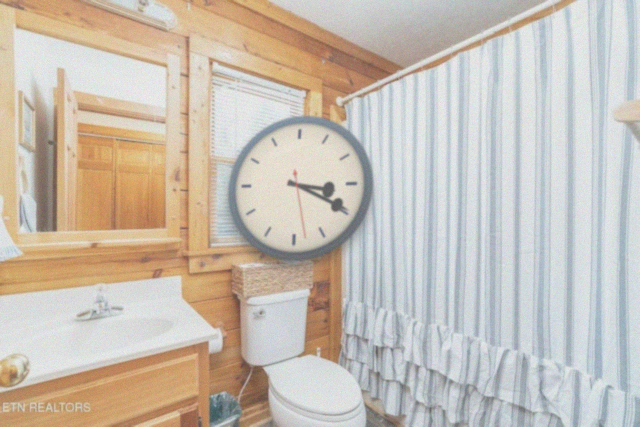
3:19:28
